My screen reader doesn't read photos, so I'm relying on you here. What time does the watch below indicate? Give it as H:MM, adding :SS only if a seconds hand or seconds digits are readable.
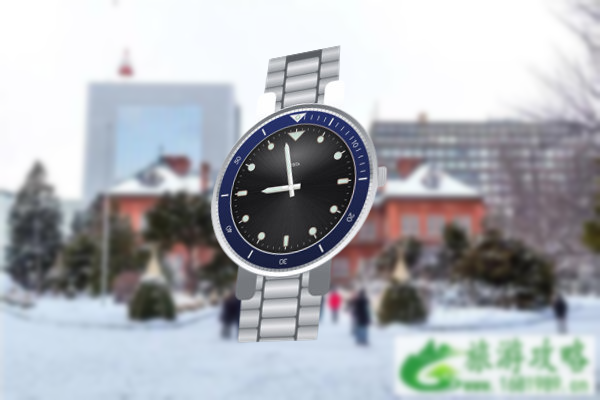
8:58
